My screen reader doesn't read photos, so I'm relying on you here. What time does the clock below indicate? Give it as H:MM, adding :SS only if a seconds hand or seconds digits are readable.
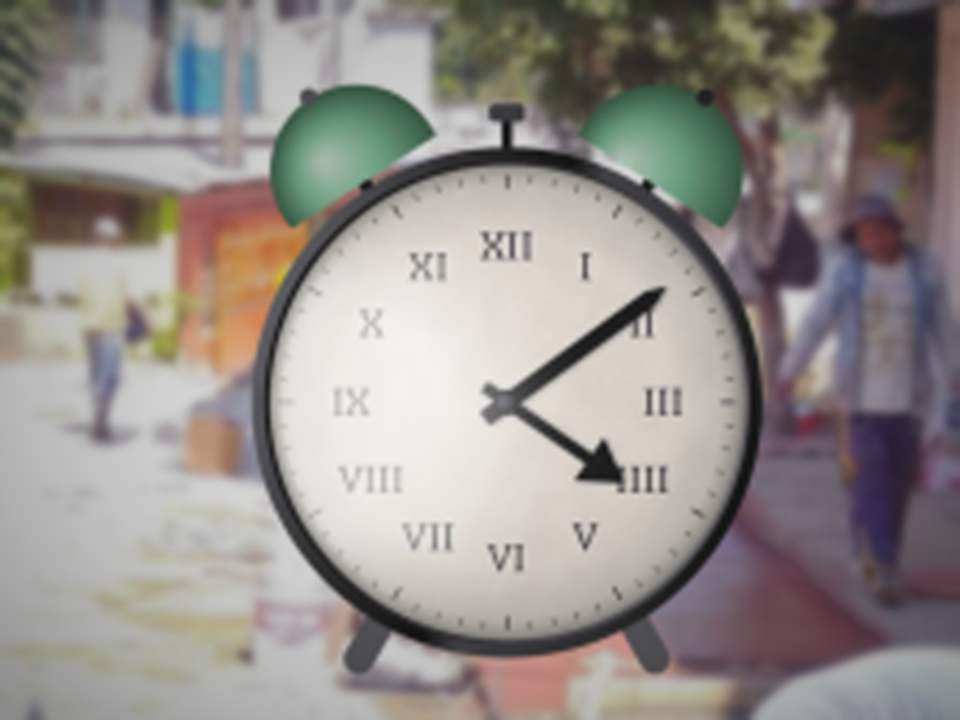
4:09
